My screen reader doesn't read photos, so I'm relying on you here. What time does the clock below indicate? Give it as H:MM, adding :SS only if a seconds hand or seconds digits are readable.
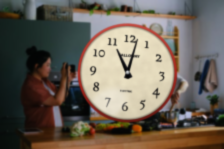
11:02
